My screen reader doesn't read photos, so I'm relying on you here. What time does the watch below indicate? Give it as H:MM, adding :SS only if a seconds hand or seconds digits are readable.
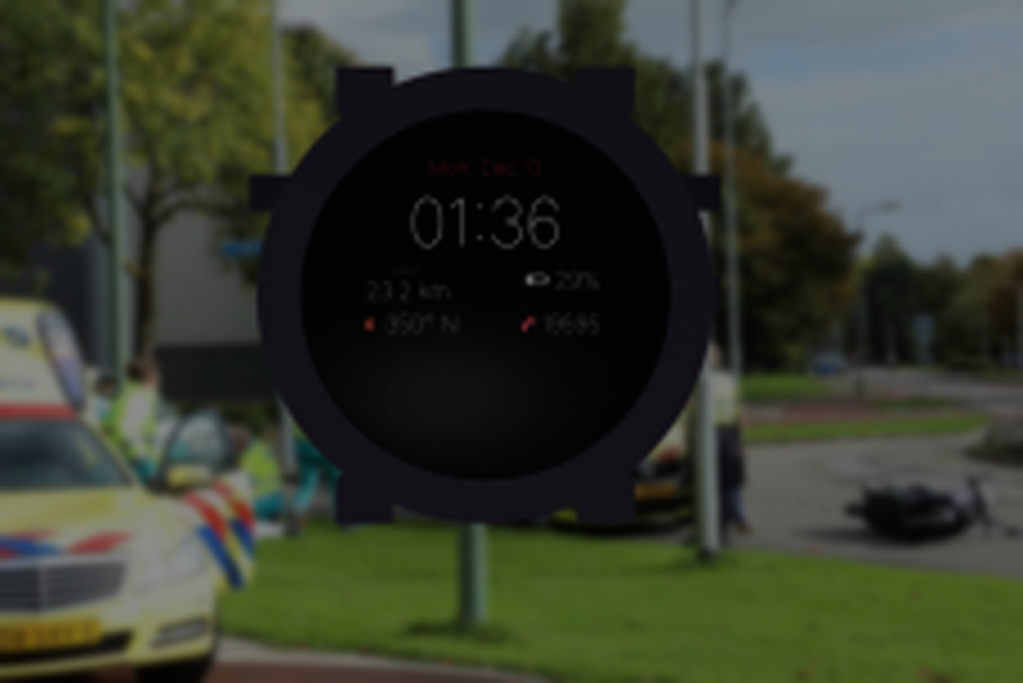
1:36
